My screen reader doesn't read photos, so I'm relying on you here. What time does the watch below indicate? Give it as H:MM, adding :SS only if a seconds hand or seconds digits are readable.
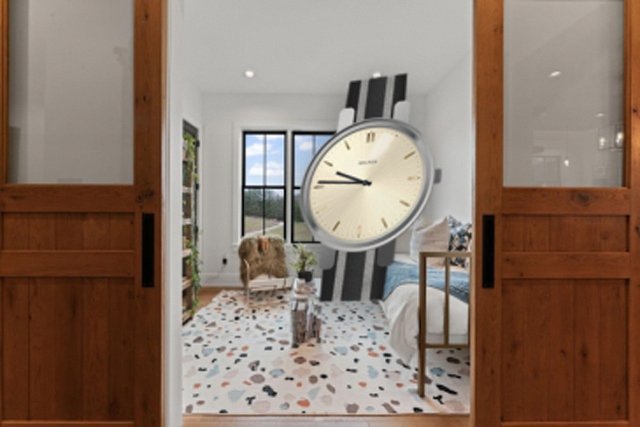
9:46
